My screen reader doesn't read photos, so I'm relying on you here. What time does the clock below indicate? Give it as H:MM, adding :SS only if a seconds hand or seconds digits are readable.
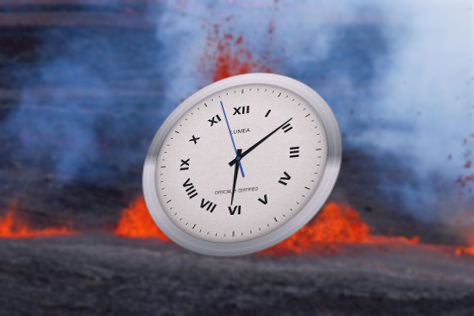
6:08:57
